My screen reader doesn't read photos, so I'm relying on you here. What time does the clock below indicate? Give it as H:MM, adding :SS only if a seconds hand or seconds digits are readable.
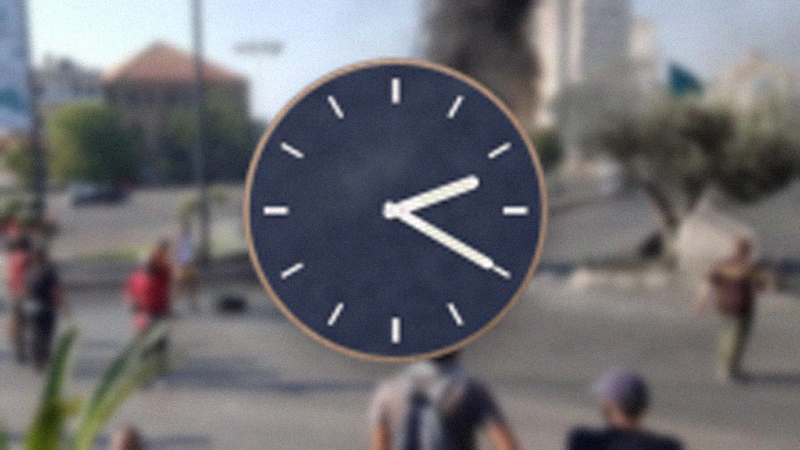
2:20
